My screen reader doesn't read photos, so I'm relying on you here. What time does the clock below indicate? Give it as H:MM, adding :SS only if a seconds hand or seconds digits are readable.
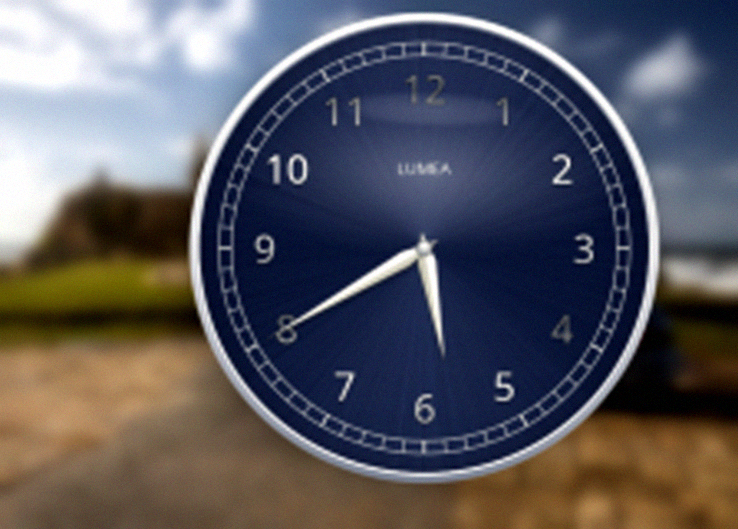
5:40
